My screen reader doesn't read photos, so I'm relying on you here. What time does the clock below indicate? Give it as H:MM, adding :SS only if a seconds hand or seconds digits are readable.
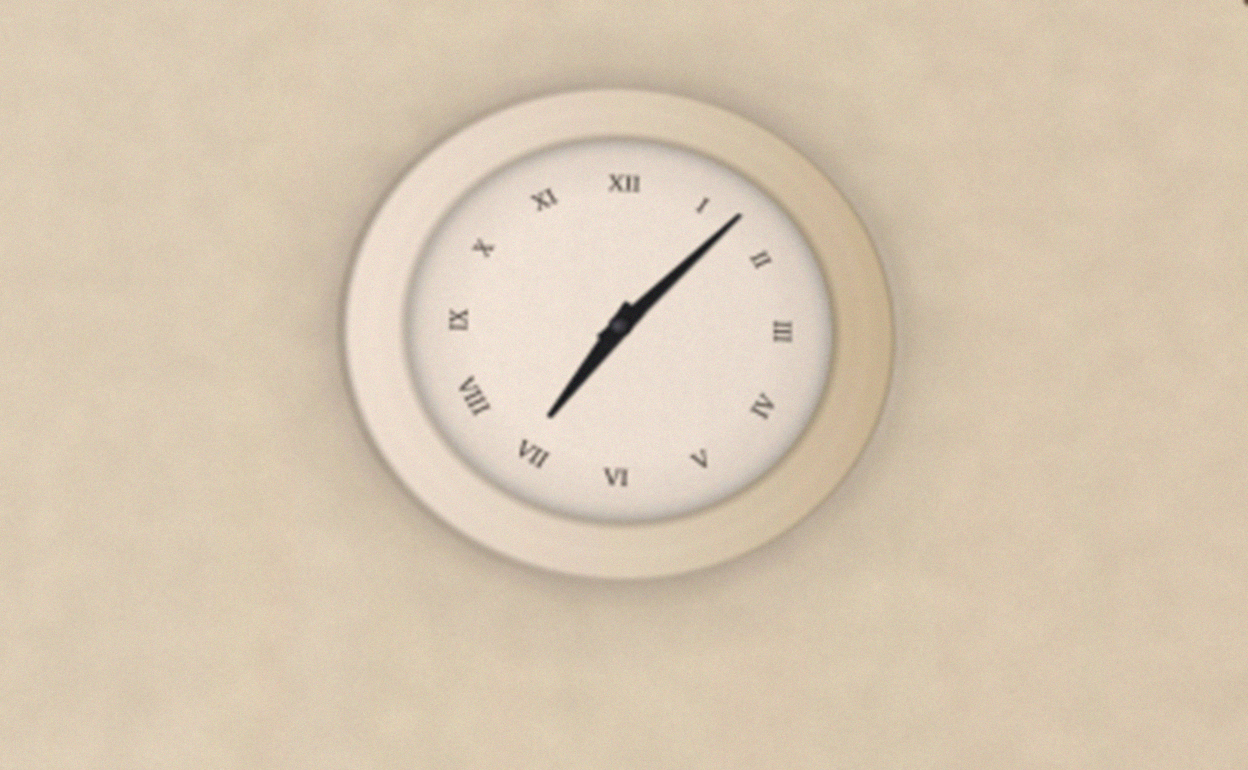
7:07
